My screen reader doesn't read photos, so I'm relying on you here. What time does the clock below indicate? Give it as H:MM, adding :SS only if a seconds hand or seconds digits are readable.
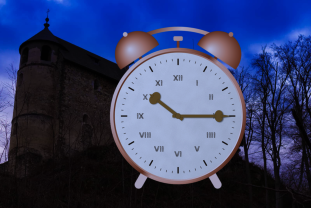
10:15
